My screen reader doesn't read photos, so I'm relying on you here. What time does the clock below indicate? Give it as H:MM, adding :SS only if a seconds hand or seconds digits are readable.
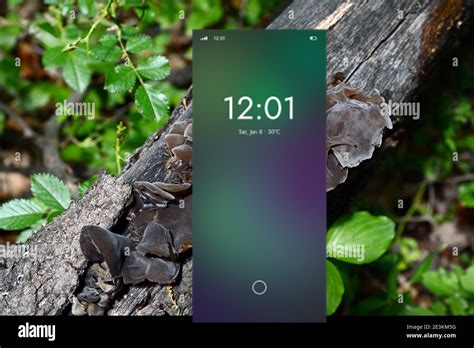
12:01
